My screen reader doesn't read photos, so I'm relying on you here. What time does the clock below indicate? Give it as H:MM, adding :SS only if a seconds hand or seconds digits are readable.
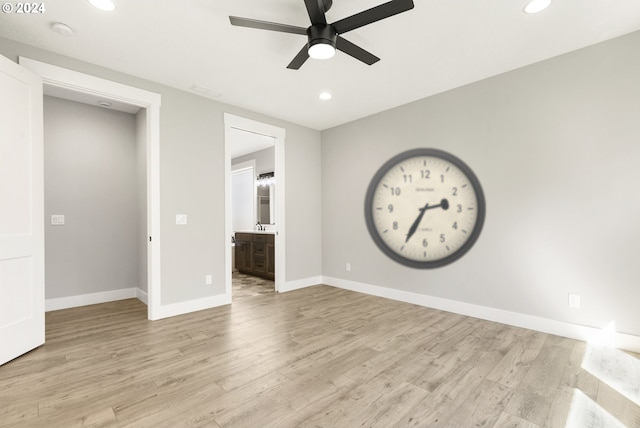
2:35
